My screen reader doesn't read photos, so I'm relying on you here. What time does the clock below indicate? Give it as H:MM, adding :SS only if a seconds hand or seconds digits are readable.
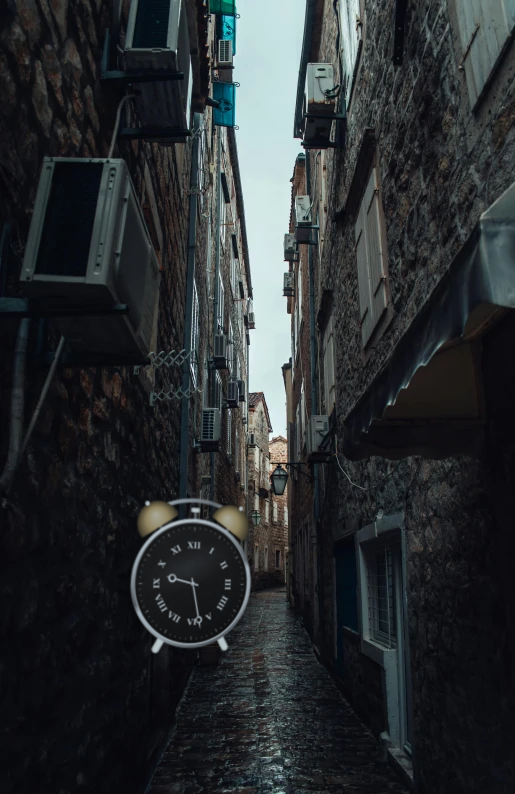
9:28
